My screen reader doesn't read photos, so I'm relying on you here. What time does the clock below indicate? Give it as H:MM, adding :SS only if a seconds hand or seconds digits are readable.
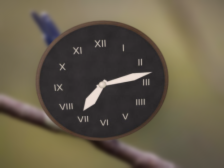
7:13
